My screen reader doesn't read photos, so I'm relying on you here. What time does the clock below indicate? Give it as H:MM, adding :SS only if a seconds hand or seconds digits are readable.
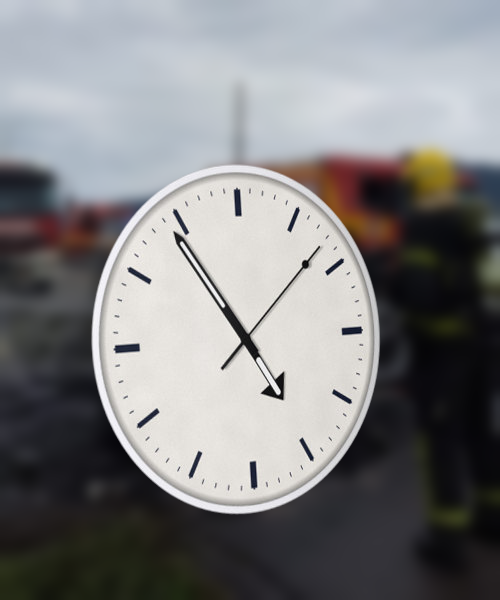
4:54:08
